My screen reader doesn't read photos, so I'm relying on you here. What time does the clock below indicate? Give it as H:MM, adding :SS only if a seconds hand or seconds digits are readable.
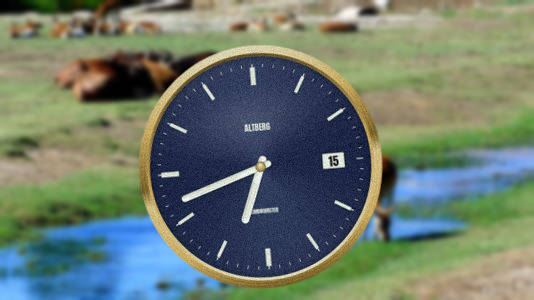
6:42
